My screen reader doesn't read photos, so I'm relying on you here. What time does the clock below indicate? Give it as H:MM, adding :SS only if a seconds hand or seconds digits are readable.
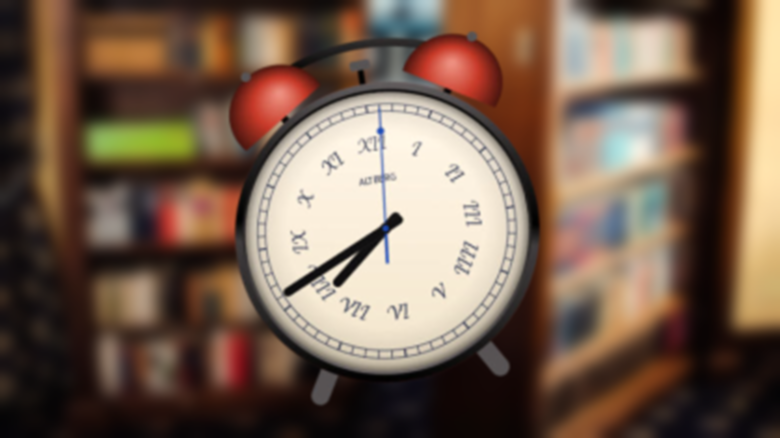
7:41:01
